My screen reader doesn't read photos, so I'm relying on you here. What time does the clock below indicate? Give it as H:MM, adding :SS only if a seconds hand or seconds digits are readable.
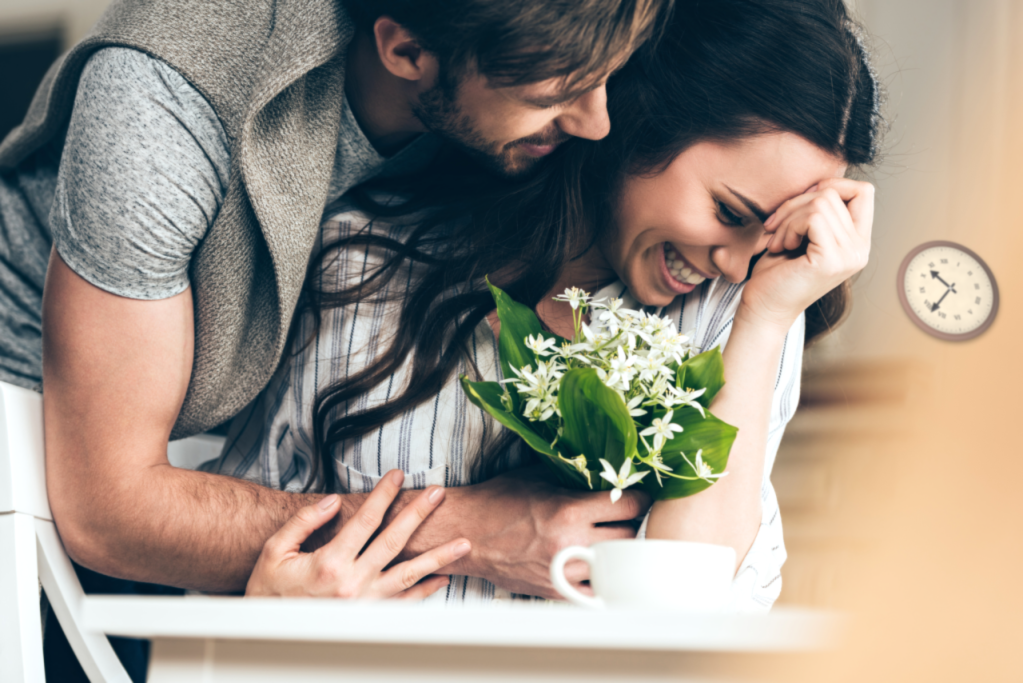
10:38
